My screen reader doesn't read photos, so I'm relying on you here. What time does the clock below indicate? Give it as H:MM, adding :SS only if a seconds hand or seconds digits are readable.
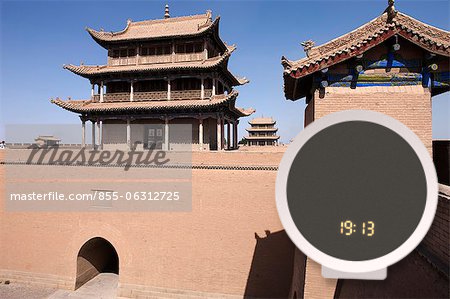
19:13
